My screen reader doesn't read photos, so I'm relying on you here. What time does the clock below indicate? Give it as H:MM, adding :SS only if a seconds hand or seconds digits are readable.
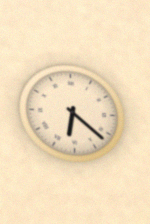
6:22
